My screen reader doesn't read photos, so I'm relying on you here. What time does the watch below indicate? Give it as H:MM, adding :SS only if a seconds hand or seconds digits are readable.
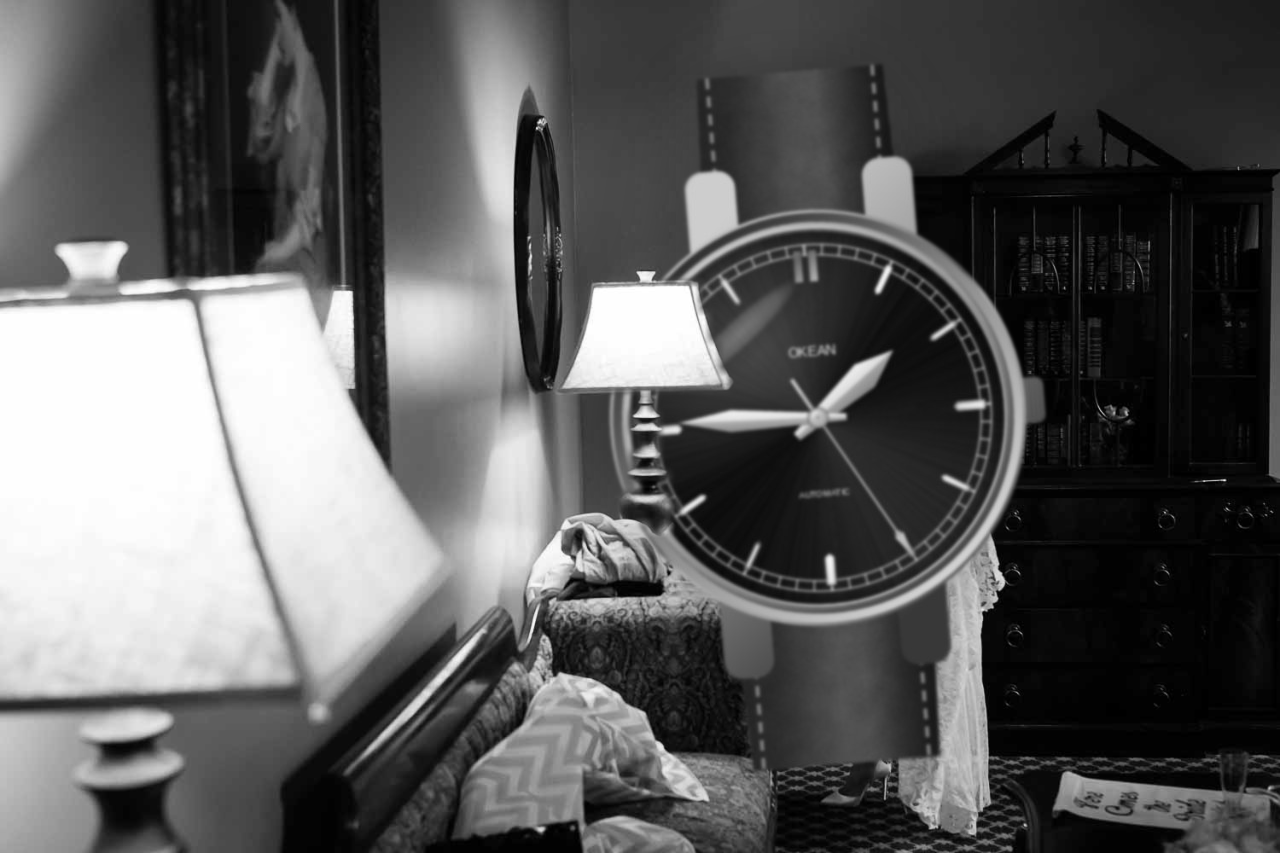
1:45:25
